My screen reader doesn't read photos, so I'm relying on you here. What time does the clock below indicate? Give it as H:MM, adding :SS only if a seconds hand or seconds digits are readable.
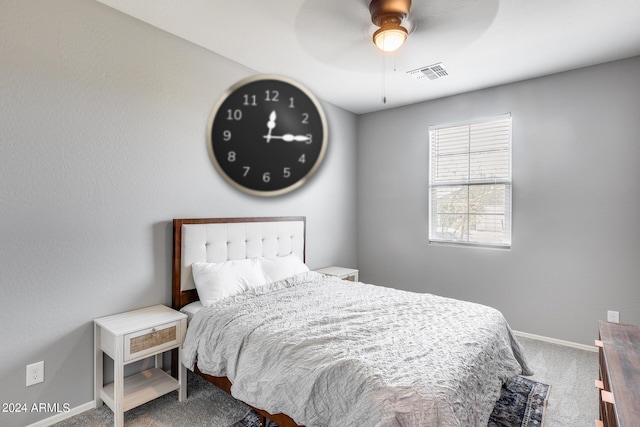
12:15
